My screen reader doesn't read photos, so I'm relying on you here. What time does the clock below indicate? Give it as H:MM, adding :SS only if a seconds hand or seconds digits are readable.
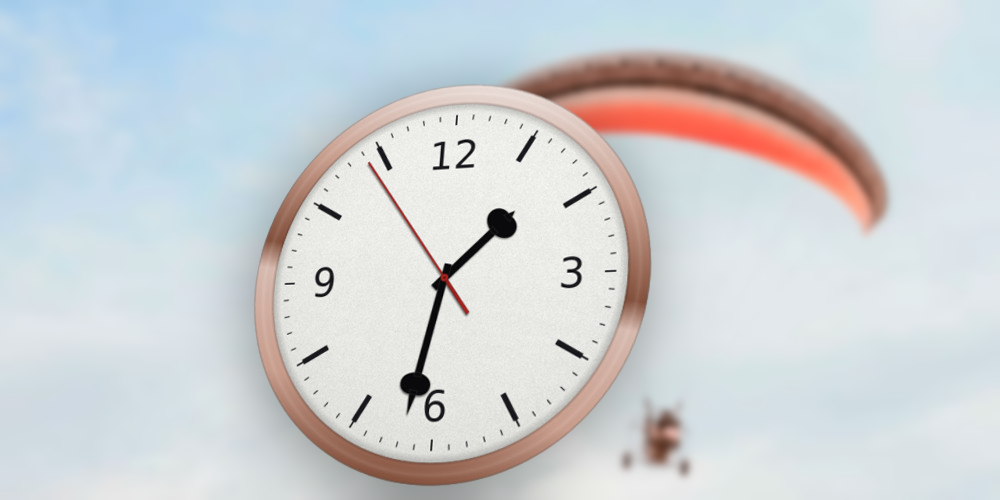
1:31:54
